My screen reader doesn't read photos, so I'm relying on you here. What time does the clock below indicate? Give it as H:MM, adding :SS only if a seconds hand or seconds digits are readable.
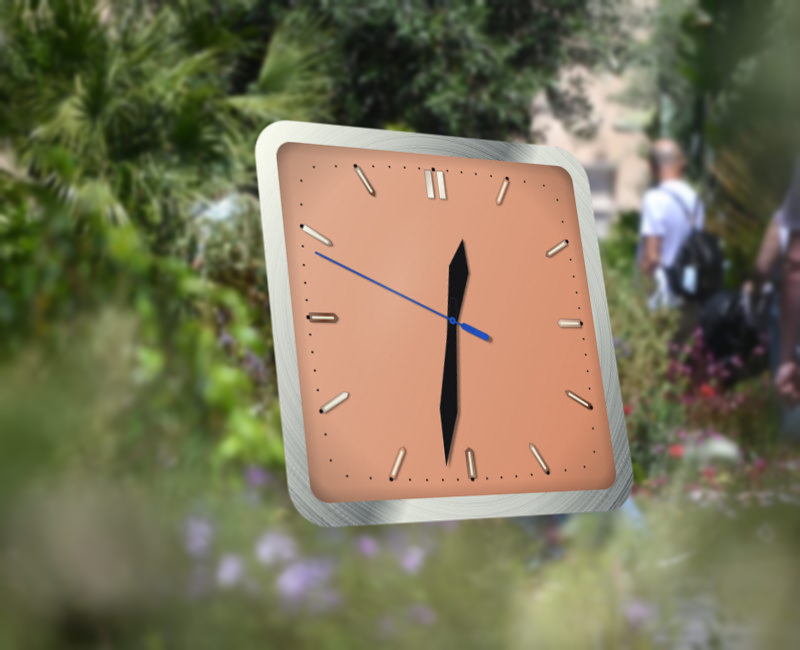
12:31:49
